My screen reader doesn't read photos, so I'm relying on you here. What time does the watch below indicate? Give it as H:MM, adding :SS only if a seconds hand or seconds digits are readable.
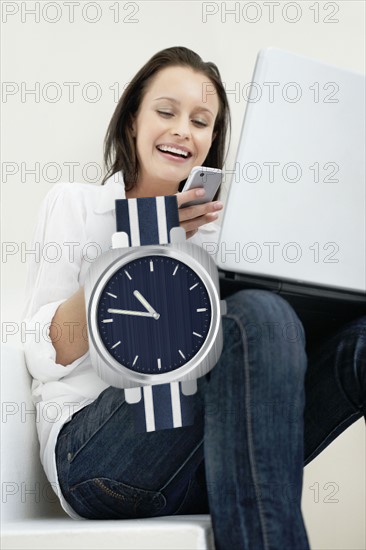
10:47
